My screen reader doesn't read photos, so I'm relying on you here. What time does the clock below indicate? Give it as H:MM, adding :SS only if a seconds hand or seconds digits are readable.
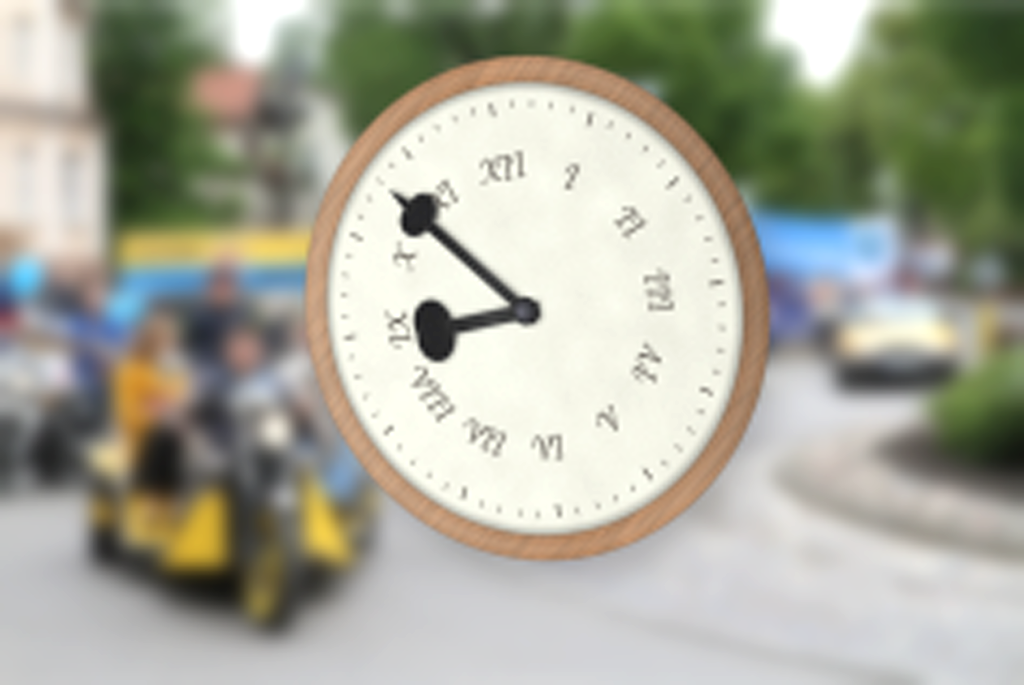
8:53
